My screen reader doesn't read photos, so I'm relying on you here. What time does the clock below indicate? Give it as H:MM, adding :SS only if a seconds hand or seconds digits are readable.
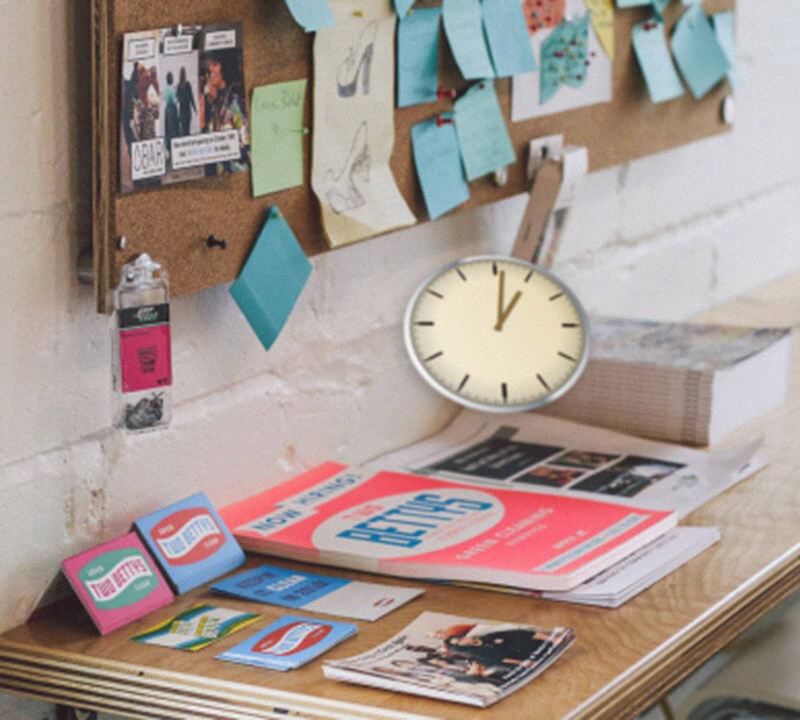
1:01
